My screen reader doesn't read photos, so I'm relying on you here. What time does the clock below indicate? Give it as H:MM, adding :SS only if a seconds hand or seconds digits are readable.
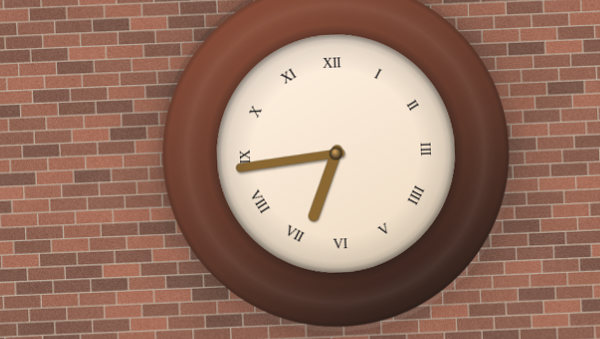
6:44
